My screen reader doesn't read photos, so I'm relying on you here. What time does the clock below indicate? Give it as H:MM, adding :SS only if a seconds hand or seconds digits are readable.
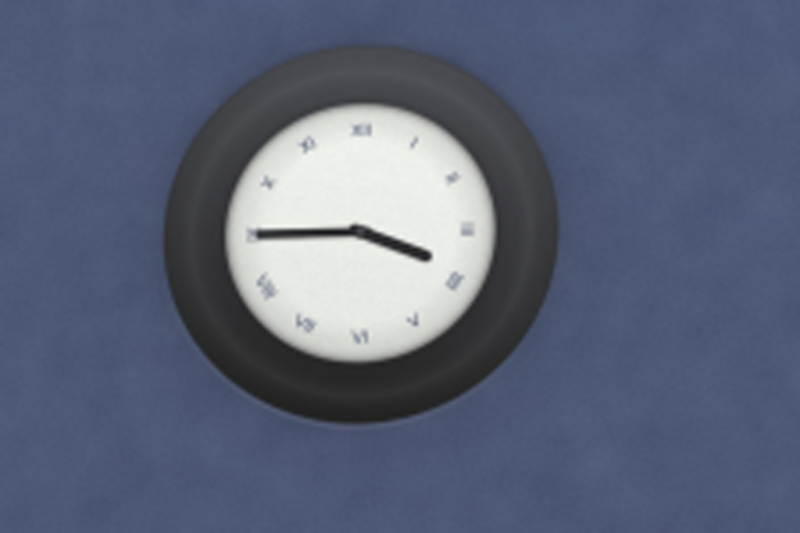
3:45
